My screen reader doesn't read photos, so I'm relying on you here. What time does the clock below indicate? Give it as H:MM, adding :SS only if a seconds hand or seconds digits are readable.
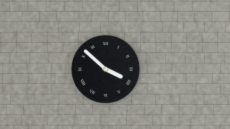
3:52
